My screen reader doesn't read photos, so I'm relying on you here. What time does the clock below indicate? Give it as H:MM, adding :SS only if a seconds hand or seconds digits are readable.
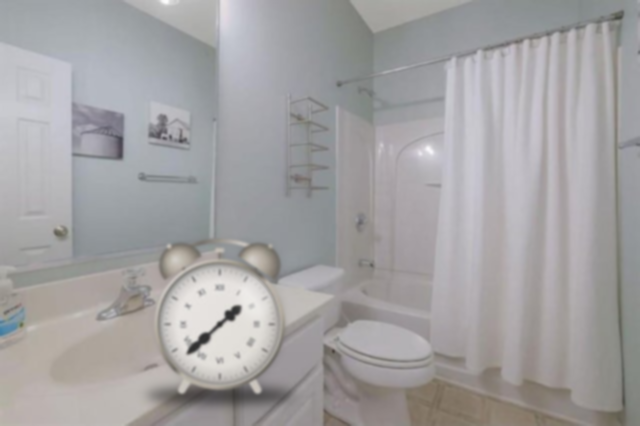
1:38
